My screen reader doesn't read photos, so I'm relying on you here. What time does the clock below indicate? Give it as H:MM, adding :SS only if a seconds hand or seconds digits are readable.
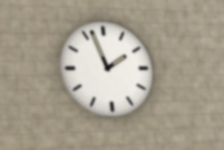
1:57
